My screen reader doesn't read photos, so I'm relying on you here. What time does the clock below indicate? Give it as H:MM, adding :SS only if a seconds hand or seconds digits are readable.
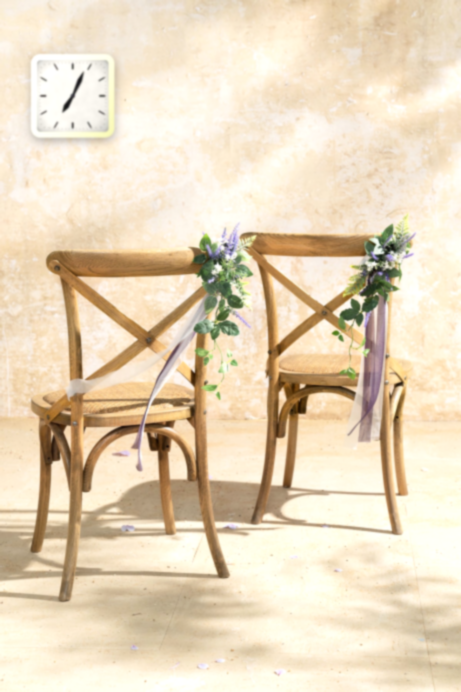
7:04
